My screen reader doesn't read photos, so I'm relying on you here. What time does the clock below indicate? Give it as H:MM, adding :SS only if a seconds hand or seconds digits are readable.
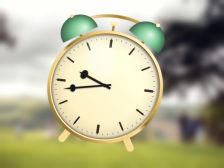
9:43
